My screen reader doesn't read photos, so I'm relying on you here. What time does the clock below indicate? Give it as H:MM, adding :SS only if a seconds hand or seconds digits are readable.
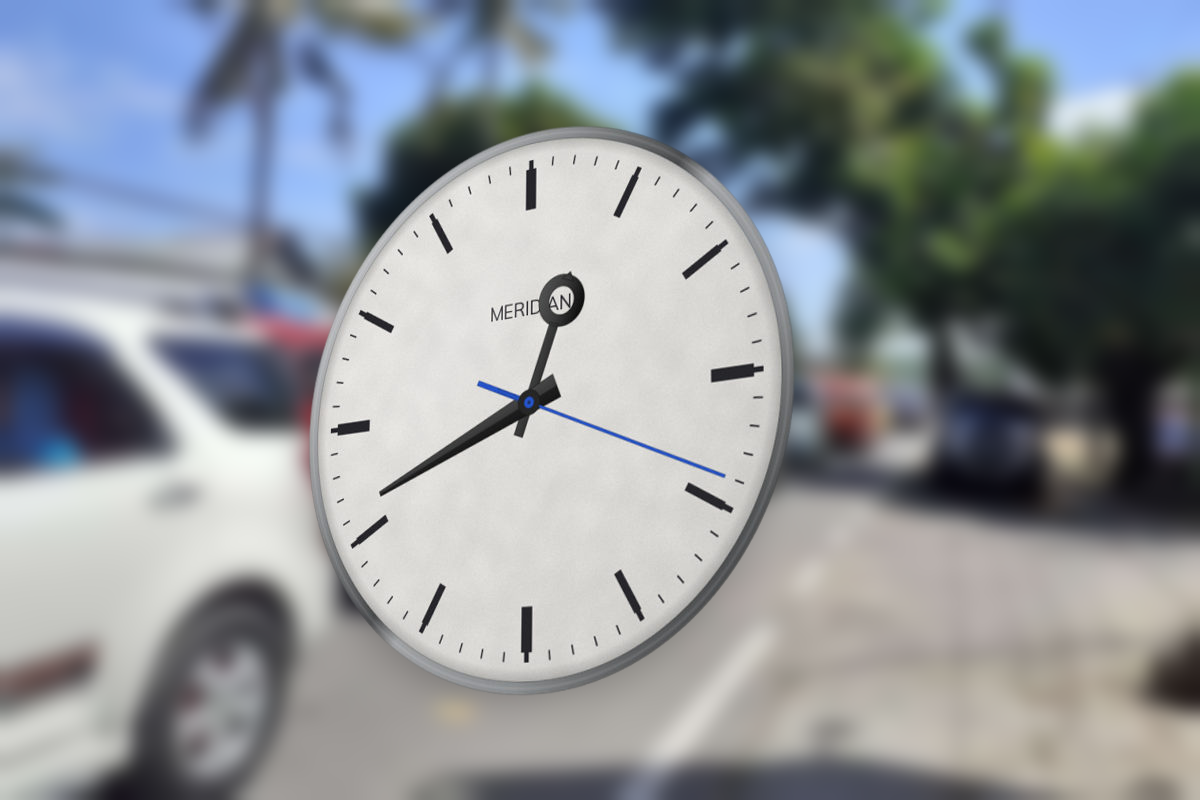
12:41:19
